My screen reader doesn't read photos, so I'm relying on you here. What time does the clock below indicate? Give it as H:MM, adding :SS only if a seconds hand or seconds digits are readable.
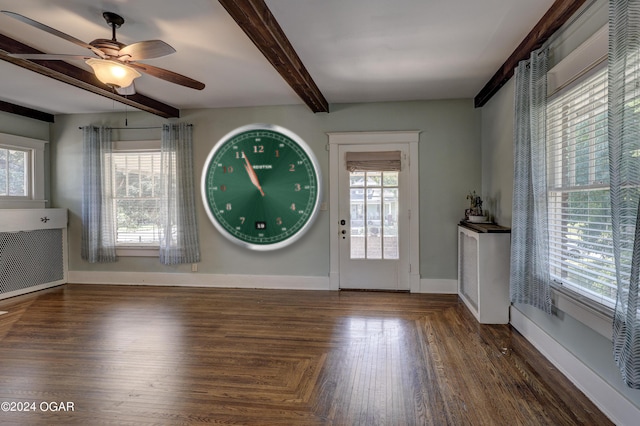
10:56
